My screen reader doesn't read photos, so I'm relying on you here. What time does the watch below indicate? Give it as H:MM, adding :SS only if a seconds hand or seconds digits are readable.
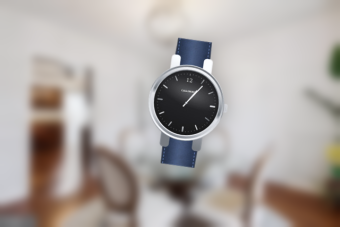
1:06
